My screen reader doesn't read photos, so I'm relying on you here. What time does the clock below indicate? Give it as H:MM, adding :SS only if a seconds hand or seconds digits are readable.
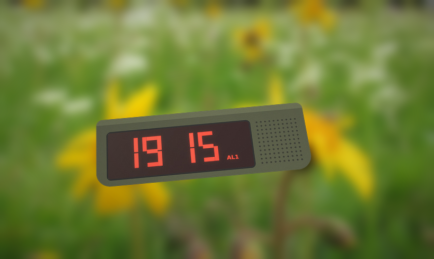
19:15
